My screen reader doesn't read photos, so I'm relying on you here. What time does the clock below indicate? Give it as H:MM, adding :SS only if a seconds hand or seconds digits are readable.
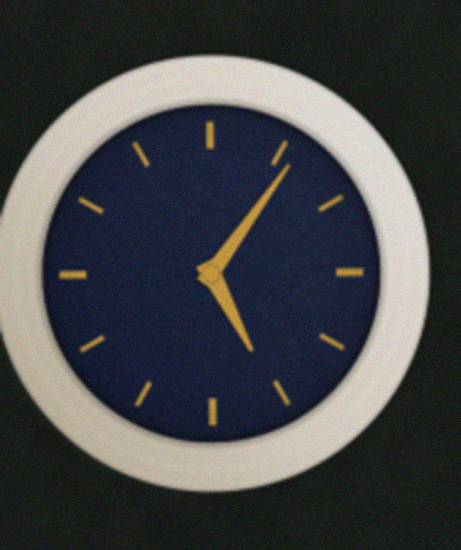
5:06
